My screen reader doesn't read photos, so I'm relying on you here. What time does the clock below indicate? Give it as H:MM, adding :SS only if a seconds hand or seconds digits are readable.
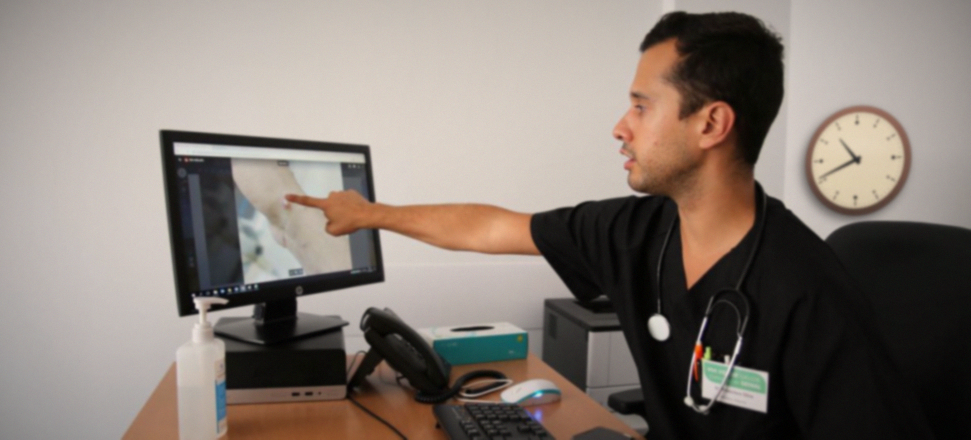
10:41
